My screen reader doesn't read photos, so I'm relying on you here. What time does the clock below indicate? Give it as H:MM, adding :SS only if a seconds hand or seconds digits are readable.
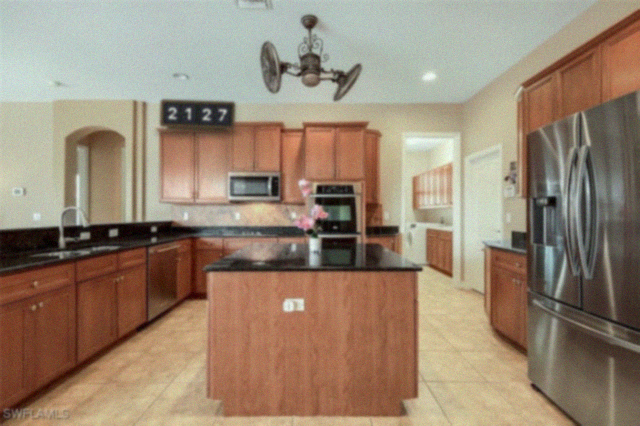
21:27
